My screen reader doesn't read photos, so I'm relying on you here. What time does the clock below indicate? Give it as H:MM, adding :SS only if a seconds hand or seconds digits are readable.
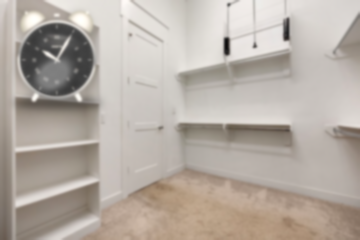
10:05
